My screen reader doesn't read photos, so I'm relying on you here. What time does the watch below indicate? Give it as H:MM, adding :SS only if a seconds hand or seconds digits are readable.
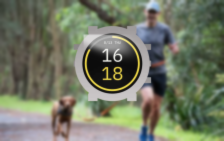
16:18
